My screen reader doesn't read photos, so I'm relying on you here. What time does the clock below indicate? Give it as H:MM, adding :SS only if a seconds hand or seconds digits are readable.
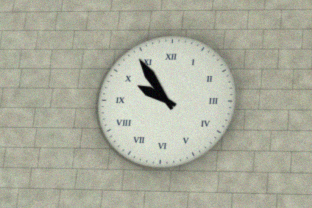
9:54
